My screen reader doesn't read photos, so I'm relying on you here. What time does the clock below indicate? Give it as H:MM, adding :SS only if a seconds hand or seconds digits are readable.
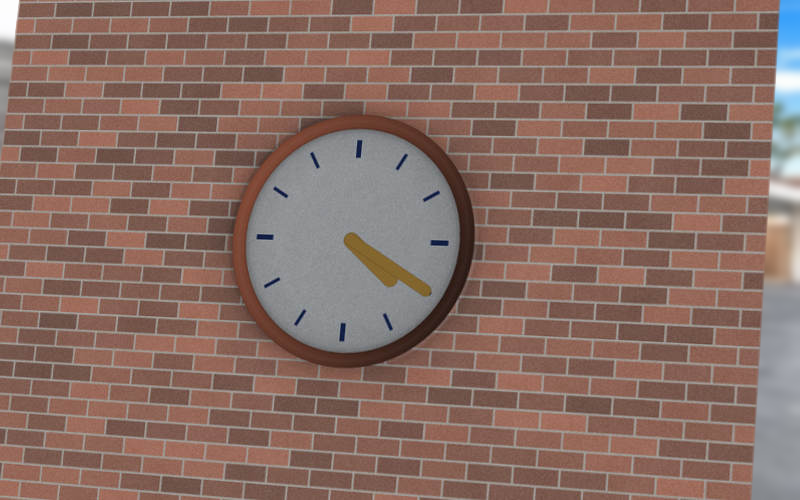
4:20
